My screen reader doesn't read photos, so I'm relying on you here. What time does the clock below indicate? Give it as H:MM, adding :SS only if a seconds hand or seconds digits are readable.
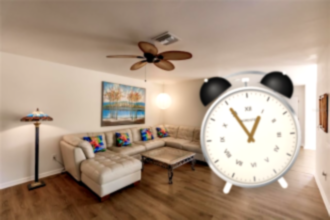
12:55
